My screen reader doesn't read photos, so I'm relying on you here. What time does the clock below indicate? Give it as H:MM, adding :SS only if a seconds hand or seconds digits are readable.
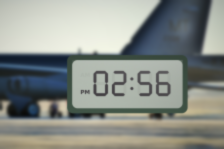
2:56
